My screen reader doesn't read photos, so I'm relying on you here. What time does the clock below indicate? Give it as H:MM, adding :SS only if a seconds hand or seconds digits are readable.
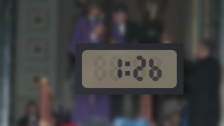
1:26
